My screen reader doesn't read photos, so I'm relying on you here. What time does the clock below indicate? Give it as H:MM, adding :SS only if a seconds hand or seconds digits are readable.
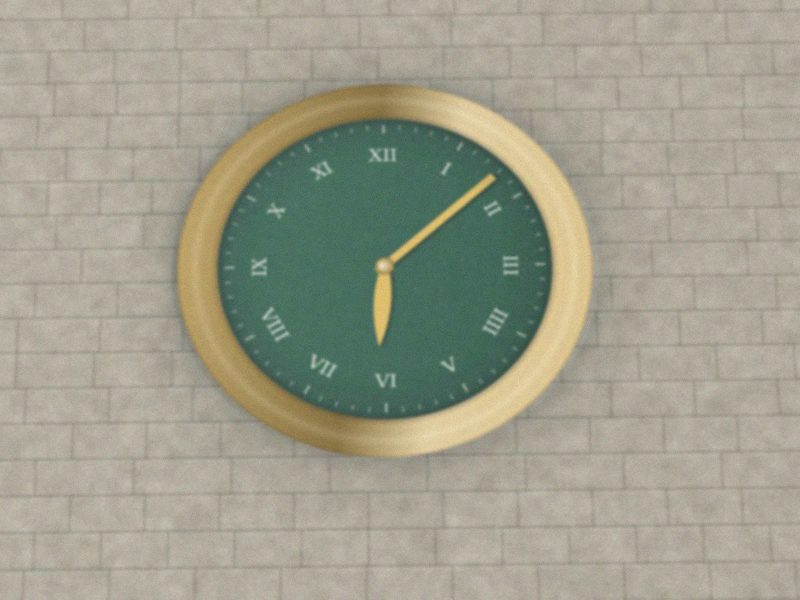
6:08
